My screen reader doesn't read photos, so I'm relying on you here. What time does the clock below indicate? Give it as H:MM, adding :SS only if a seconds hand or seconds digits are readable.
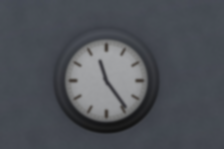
11:24
